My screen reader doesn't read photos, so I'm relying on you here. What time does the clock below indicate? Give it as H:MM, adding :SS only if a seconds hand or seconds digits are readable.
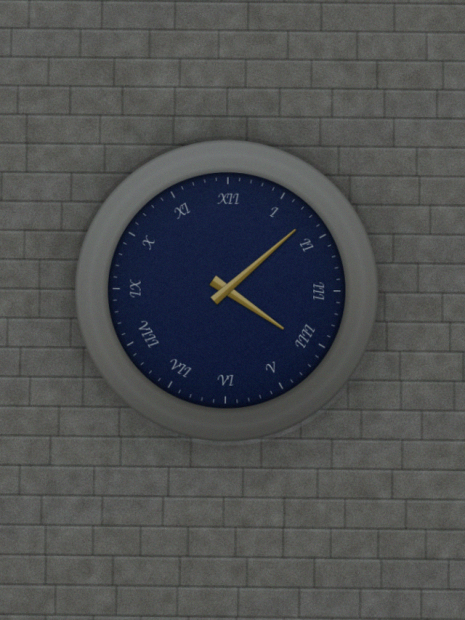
4:08
